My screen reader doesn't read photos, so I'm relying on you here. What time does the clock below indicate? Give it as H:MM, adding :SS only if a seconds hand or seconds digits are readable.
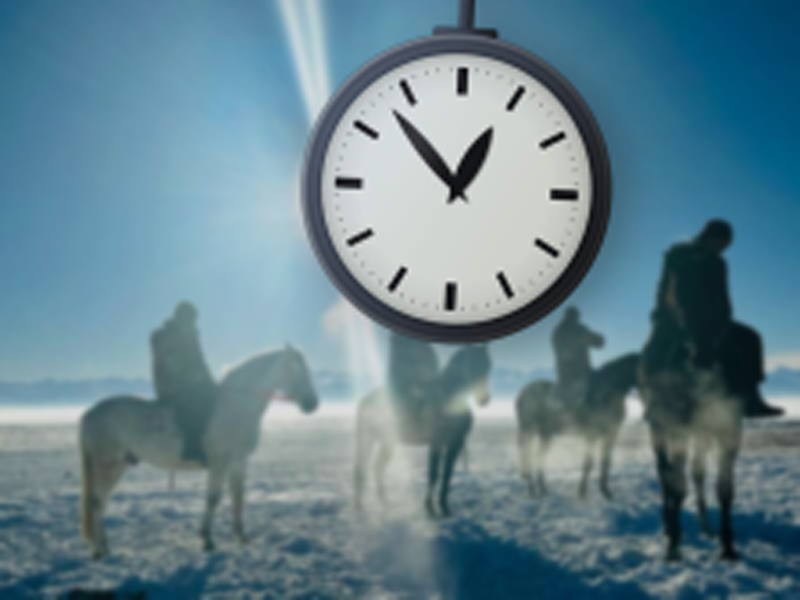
12:53
